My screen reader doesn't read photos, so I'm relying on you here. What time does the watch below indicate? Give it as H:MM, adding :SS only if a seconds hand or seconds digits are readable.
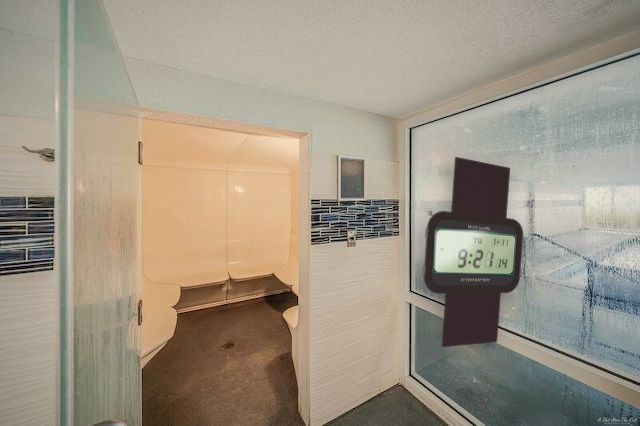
9:21:14
